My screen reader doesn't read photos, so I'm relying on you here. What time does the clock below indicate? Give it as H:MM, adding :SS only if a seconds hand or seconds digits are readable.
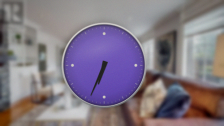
6:34
